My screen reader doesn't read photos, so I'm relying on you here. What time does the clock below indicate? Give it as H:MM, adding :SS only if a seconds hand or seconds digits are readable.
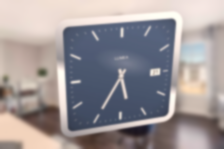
5:35
